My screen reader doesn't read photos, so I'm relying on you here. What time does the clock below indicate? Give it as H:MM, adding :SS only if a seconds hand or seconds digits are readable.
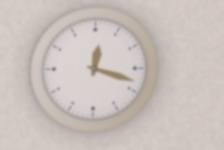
12:18
